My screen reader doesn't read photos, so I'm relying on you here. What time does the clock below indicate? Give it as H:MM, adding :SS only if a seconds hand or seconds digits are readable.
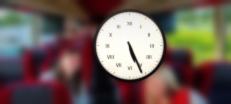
5:26
